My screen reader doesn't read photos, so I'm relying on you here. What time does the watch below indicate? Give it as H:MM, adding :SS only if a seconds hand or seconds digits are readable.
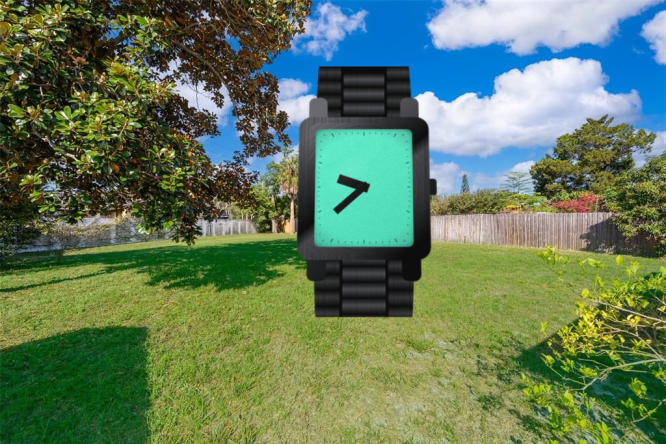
9:38
